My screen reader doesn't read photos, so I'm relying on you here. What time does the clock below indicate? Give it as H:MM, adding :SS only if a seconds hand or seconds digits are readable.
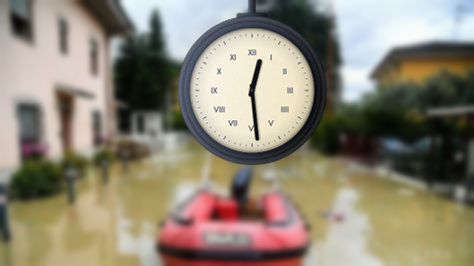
12:29
